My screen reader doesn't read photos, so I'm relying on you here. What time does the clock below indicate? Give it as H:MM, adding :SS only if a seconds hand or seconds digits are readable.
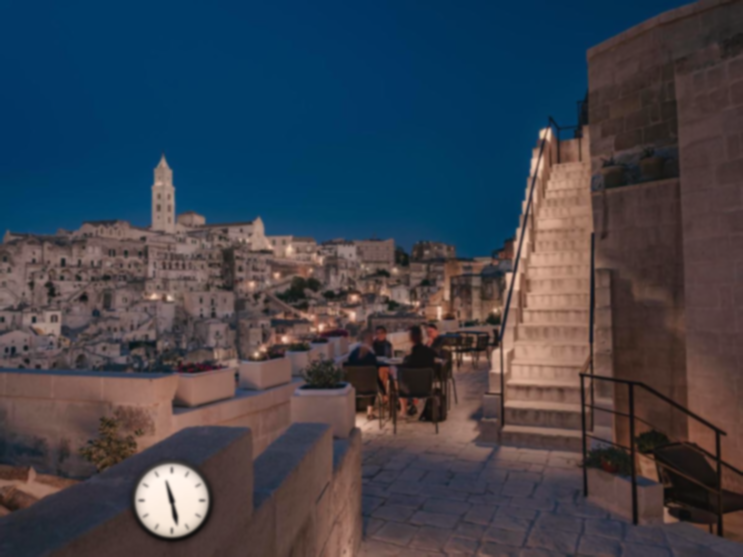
11:28
